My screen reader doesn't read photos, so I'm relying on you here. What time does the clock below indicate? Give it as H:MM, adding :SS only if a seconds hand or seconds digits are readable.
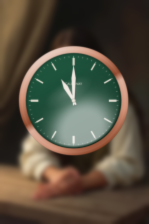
11:00
